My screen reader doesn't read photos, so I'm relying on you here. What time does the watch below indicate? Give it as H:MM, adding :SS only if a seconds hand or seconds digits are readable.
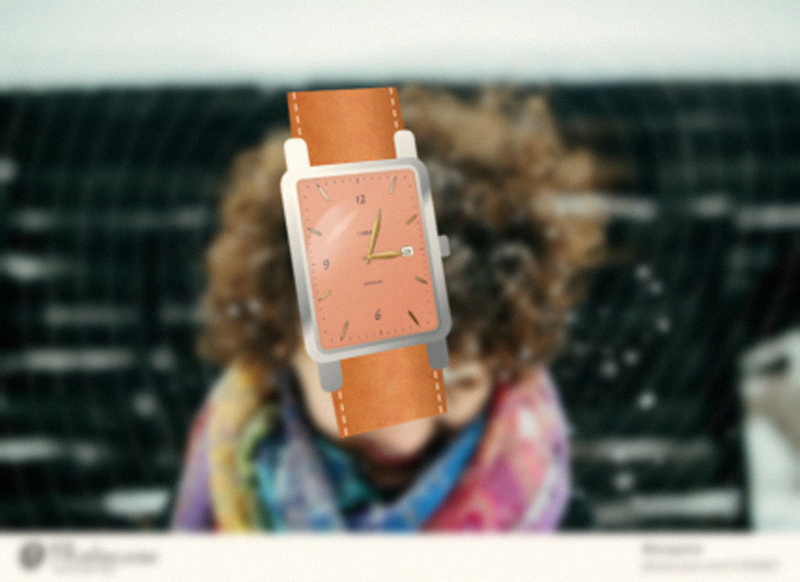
3:04
